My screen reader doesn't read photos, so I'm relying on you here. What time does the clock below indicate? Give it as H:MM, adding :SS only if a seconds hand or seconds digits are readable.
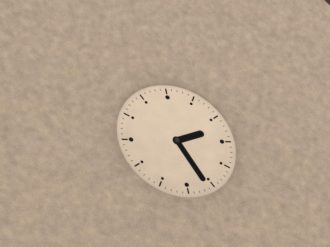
2:26
